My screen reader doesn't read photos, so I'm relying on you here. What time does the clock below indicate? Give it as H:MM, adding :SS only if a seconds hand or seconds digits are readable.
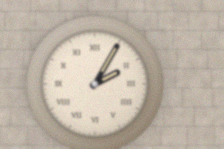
2:05
